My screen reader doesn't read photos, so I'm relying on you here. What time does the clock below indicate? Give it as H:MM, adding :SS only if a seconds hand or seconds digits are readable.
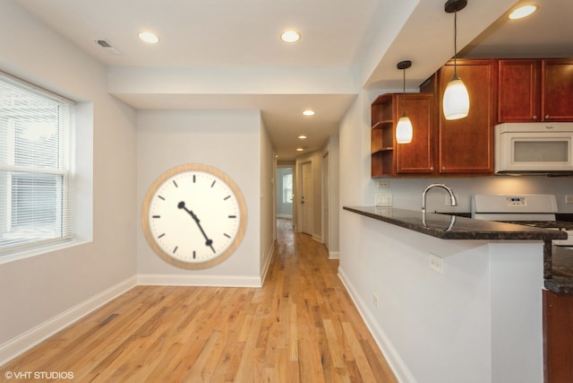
10:25
